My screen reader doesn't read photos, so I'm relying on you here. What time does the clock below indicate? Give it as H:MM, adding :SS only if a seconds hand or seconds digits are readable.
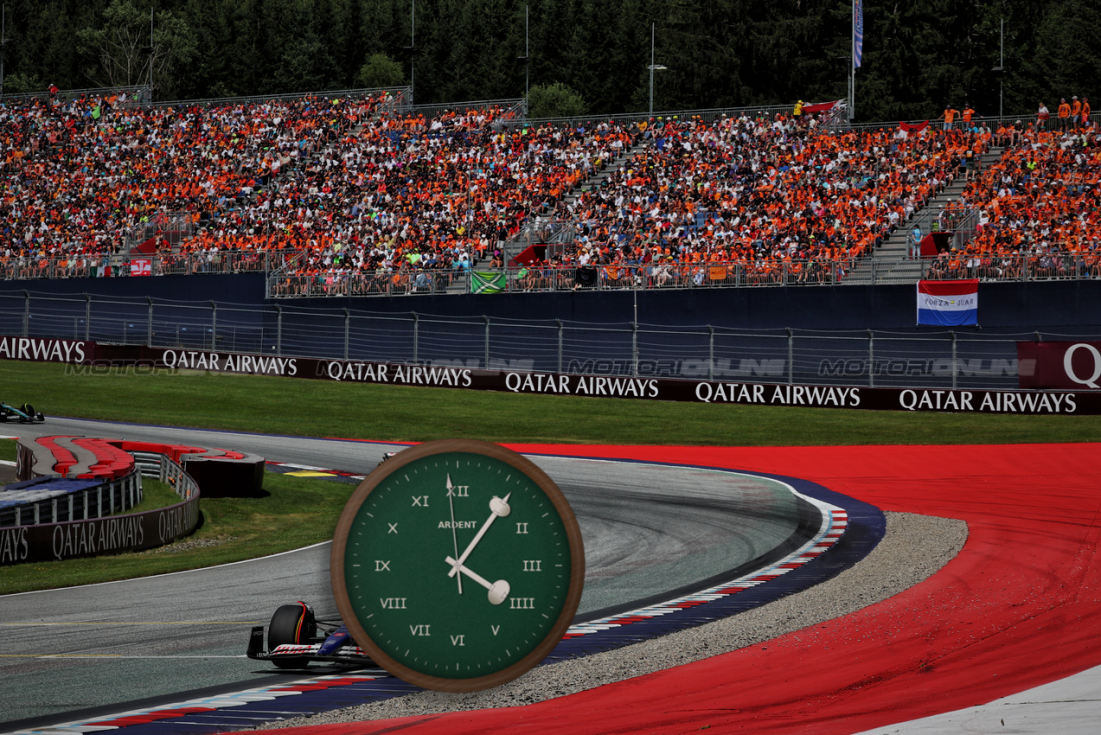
4:05:59
